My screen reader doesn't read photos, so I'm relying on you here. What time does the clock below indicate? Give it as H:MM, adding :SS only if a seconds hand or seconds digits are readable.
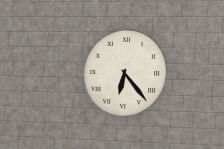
6:23
